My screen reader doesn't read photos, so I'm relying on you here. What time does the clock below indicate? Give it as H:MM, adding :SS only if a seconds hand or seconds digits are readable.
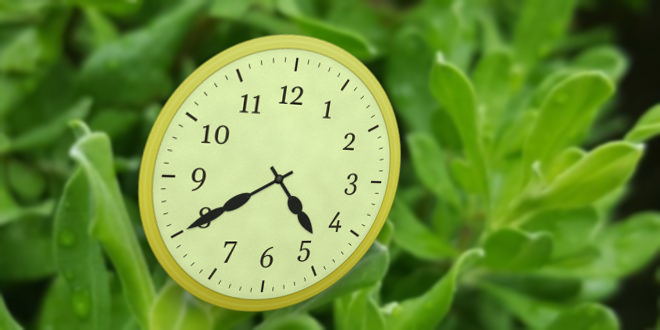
4:40
